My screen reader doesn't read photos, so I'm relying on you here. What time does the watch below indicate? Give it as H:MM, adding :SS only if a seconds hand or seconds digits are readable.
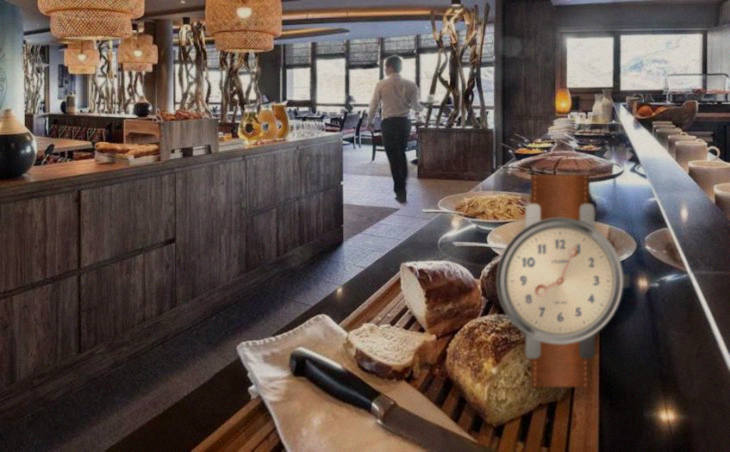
8:04
